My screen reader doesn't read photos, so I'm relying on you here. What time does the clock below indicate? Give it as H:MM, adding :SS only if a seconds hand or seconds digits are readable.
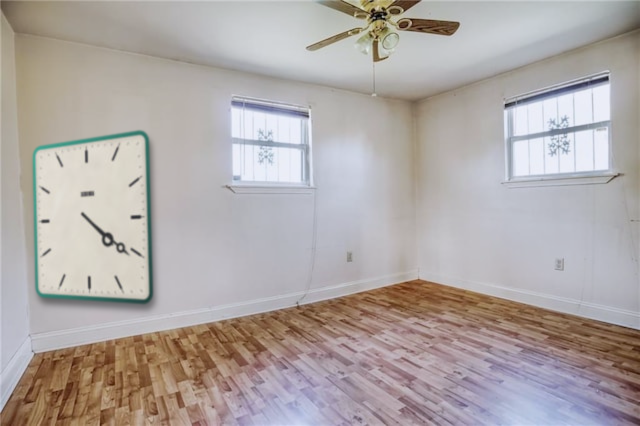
4:21
